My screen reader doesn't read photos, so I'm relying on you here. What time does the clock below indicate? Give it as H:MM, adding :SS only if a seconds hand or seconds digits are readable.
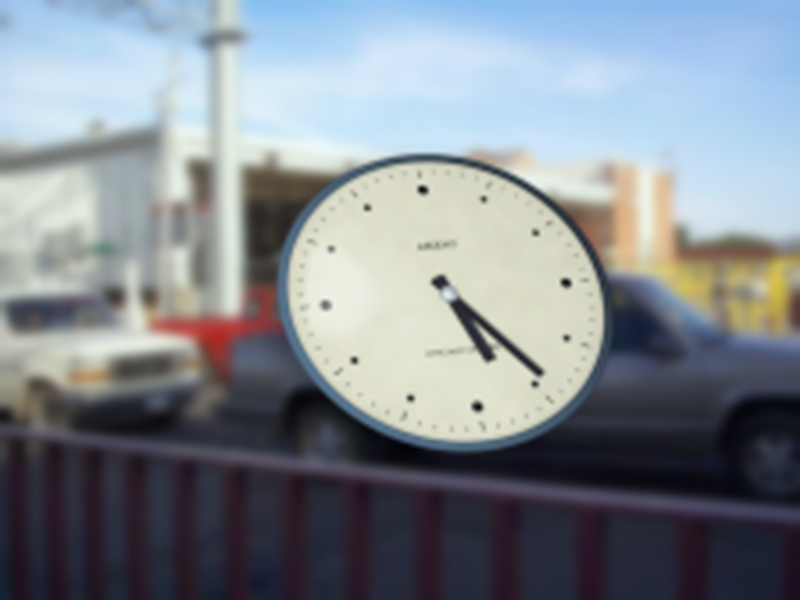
5:24
